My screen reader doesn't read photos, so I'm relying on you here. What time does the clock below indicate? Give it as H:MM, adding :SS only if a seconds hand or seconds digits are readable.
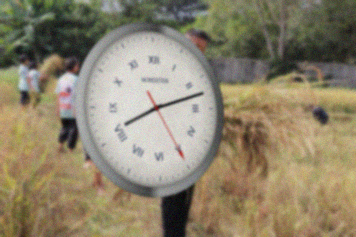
8:12:25
